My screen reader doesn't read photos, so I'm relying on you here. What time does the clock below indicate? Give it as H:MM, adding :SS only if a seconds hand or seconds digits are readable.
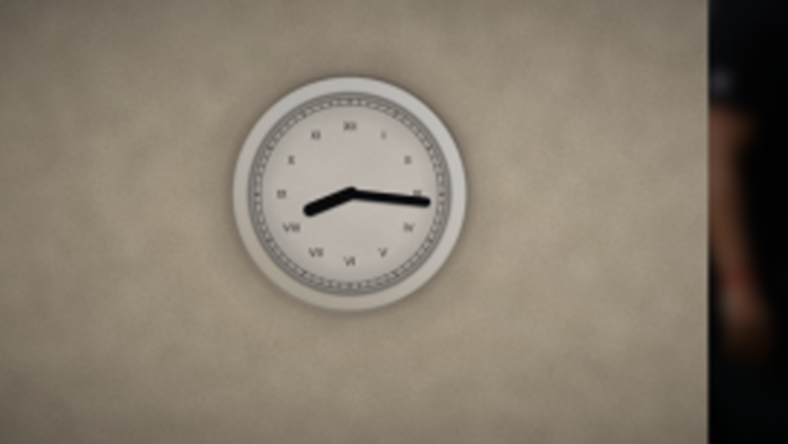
8:16
